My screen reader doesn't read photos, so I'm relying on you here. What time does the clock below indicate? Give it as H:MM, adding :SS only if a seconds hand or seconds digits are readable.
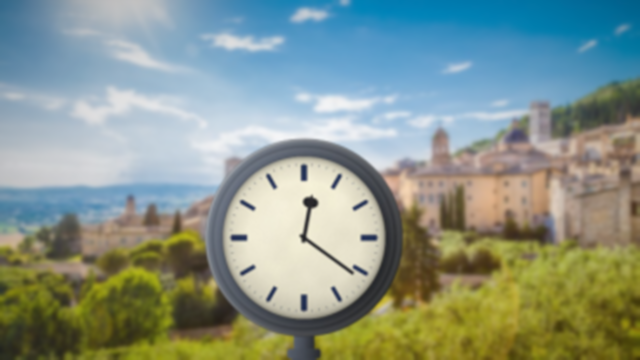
12:21
